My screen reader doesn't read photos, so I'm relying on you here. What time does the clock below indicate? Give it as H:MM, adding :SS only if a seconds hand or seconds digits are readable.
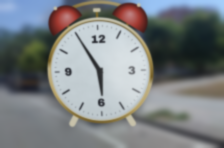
5:55
